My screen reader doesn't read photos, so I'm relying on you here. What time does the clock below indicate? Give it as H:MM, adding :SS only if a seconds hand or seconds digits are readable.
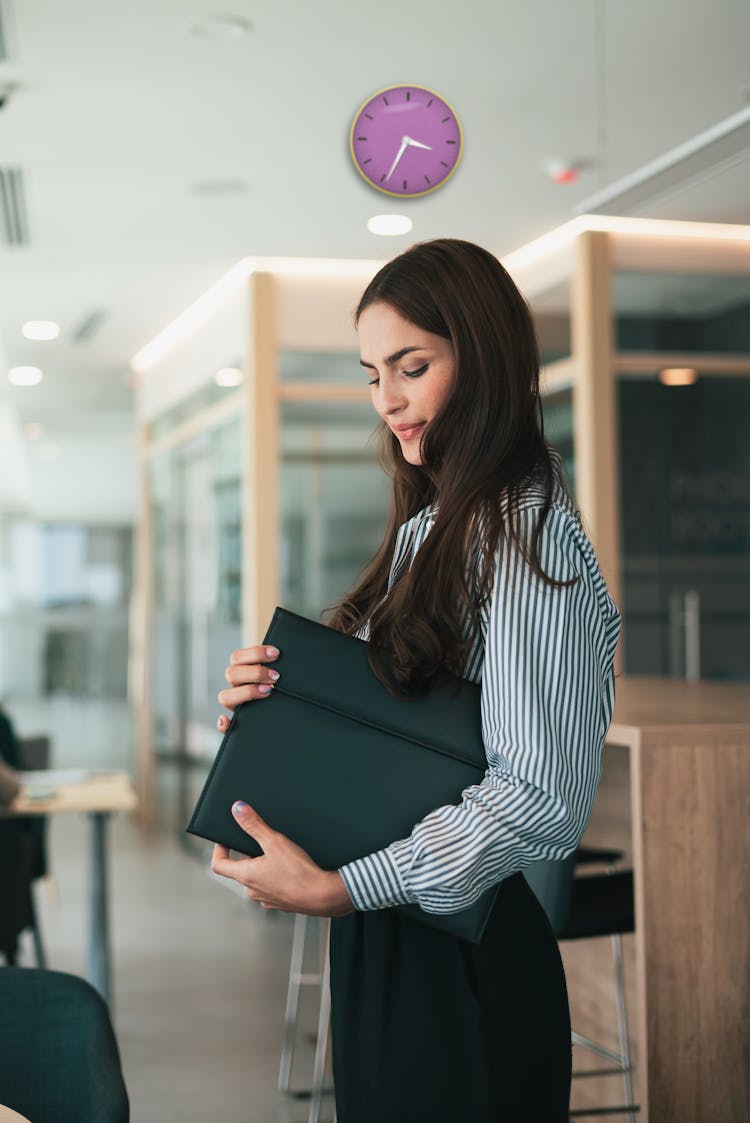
3:34
